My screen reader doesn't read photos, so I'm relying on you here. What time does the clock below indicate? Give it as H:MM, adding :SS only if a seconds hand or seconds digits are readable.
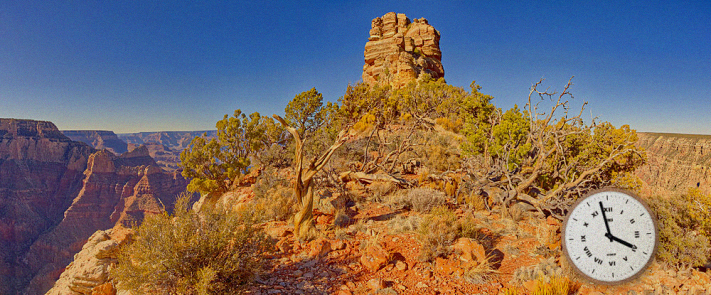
3:58
